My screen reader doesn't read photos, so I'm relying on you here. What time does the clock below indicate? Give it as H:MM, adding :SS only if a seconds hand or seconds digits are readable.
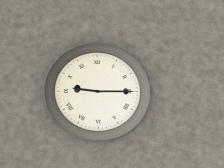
9:15
